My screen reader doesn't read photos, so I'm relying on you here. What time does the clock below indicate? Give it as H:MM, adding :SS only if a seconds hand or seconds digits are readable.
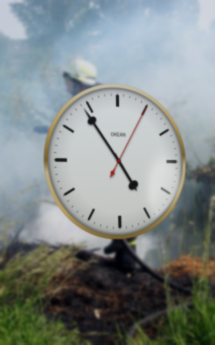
4:54:05
